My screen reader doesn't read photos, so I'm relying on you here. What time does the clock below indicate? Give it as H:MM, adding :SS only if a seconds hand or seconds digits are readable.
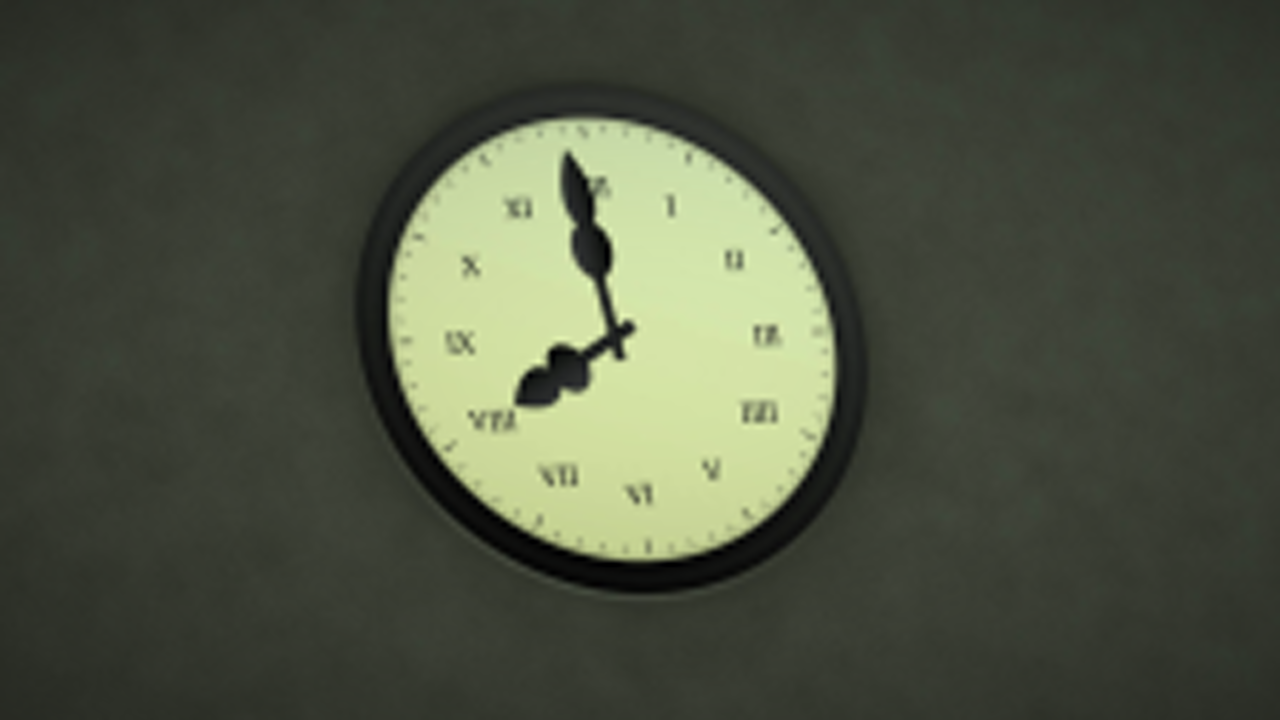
7:59
